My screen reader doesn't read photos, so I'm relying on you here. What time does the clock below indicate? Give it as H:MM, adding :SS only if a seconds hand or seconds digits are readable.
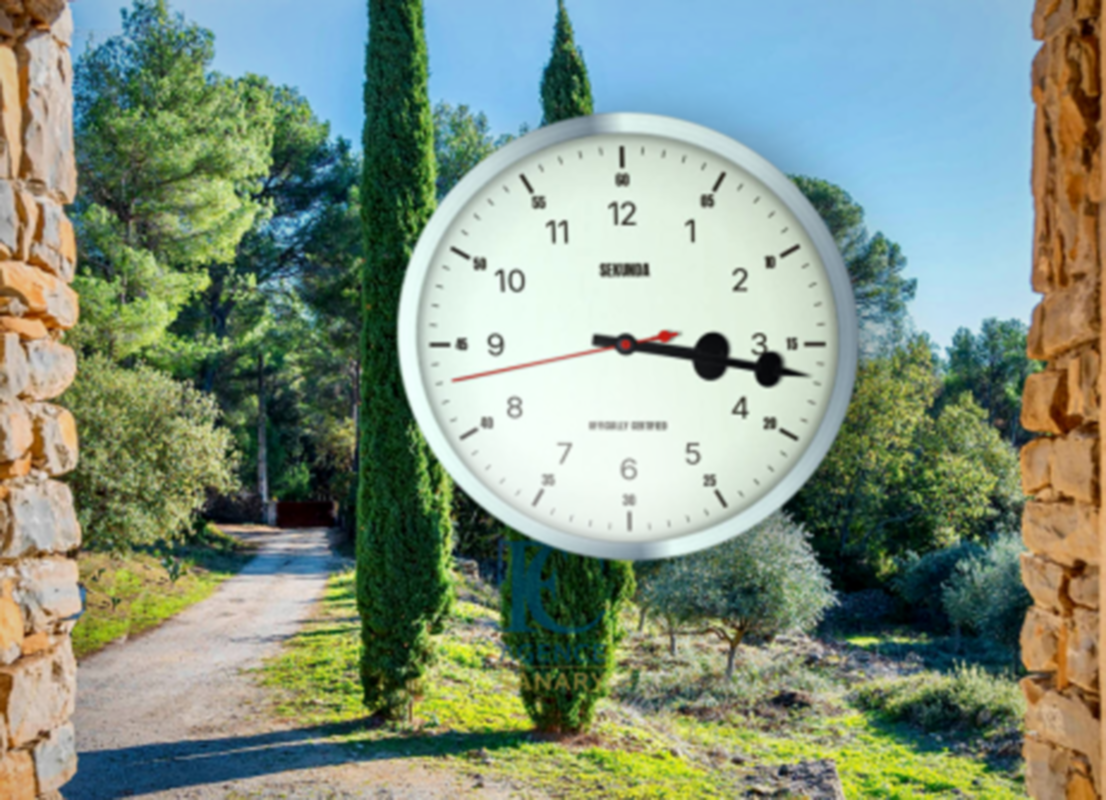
3:16:43
